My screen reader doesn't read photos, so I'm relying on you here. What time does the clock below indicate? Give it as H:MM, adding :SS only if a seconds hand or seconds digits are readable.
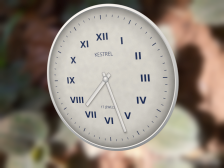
7:27
